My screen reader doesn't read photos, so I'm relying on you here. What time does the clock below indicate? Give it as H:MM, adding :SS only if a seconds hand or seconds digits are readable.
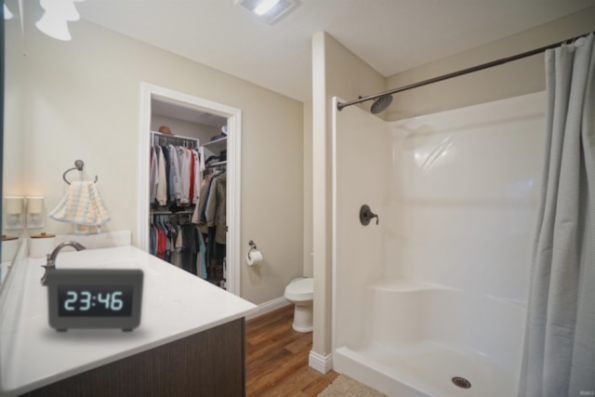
23:46
